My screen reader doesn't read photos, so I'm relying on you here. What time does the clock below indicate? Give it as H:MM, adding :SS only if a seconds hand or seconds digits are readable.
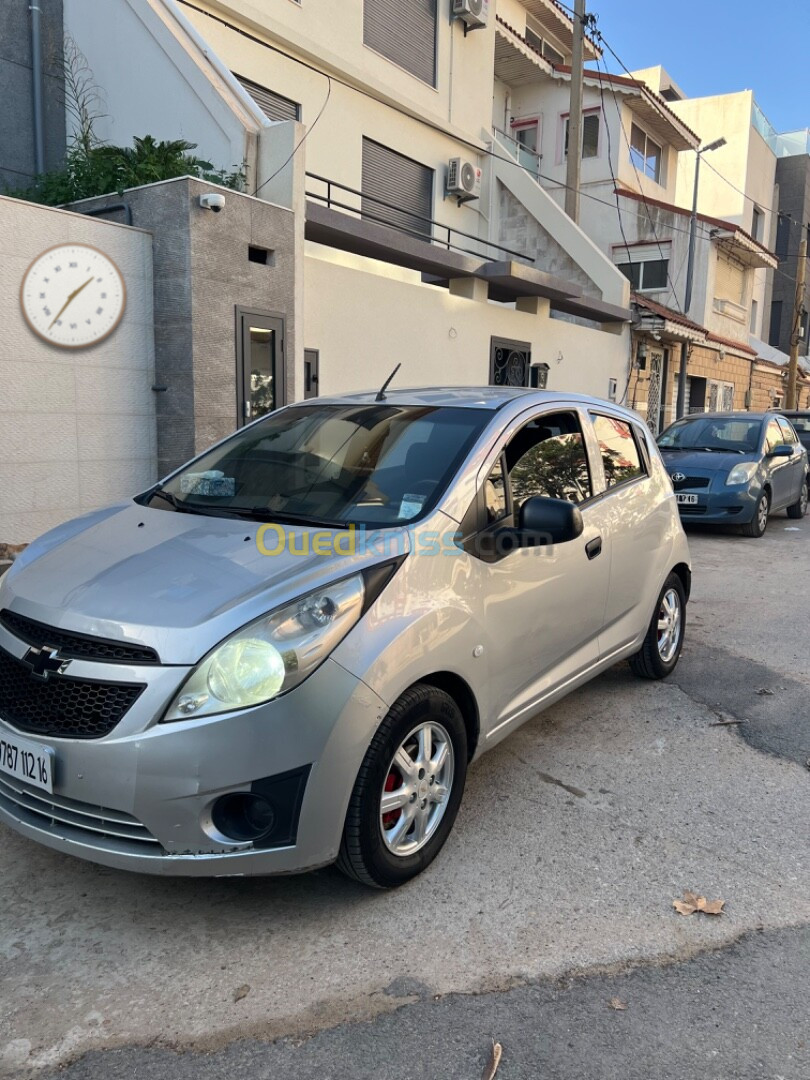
1:36
